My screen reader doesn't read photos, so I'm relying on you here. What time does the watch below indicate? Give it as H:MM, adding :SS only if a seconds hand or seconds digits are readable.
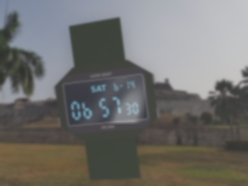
6:57:30
